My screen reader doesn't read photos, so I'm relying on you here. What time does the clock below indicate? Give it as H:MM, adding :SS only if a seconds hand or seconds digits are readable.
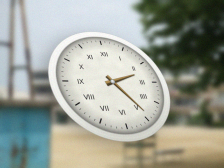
2:24
